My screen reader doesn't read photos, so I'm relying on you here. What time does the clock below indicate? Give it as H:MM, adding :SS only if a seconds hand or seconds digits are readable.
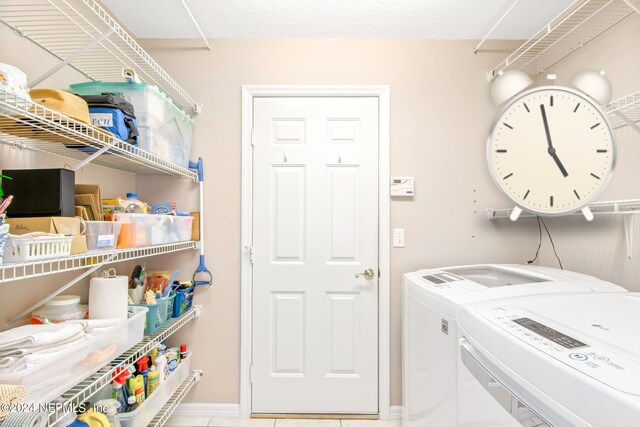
4:58
